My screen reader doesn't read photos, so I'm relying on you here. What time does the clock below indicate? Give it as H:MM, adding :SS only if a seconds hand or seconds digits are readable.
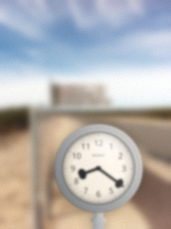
8:21
